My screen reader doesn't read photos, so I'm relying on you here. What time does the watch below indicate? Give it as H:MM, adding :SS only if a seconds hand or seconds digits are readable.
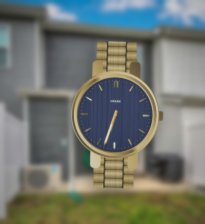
6:33
